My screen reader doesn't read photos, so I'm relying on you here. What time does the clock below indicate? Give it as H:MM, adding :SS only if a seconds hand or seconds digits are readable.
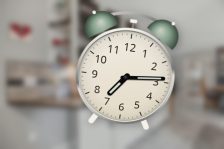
7:14
